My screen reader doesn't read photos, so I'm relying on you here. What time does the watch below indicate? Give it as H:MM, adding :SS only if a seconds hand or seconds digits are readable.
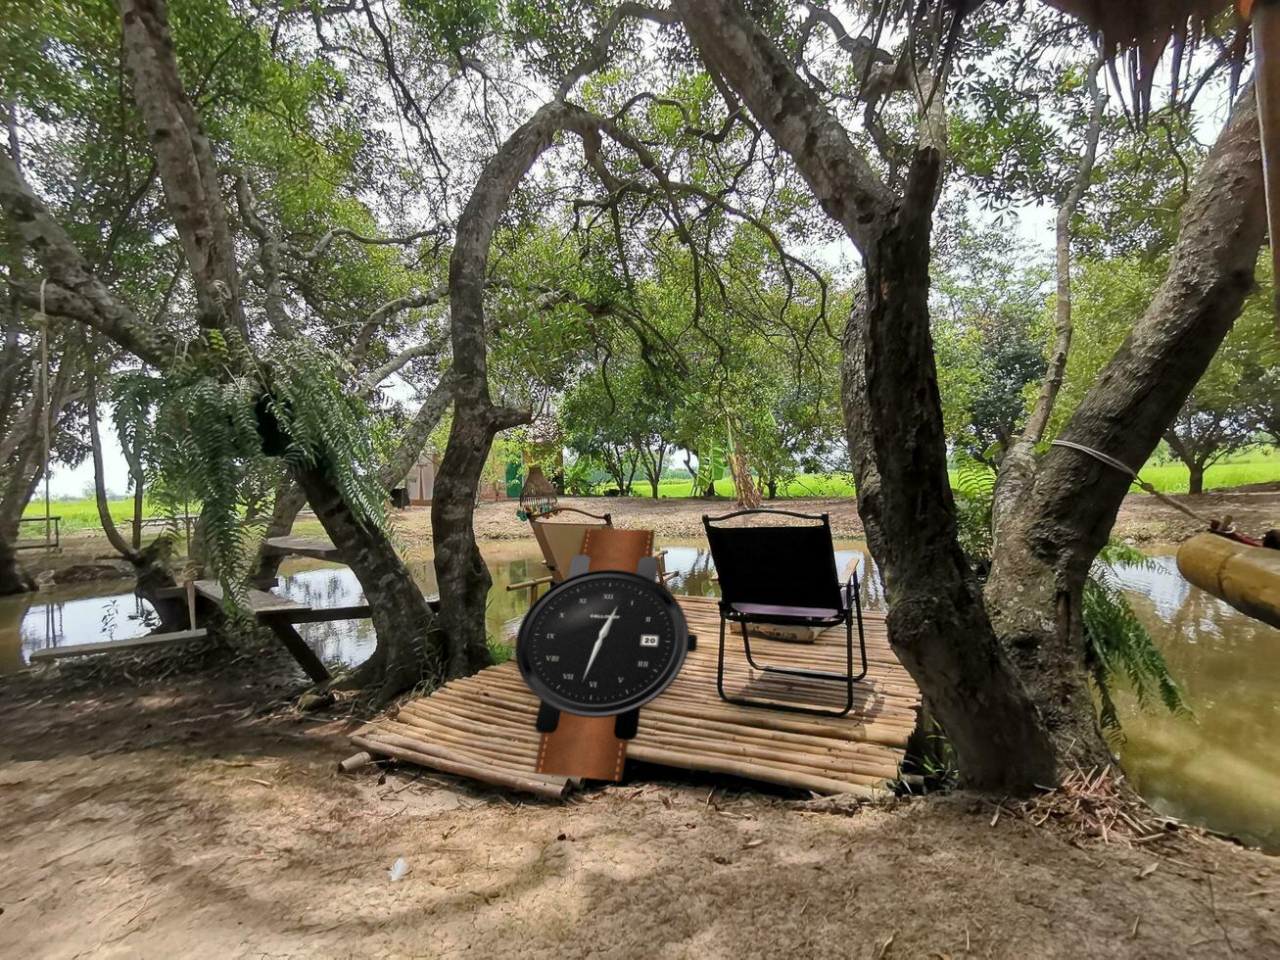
12:32
